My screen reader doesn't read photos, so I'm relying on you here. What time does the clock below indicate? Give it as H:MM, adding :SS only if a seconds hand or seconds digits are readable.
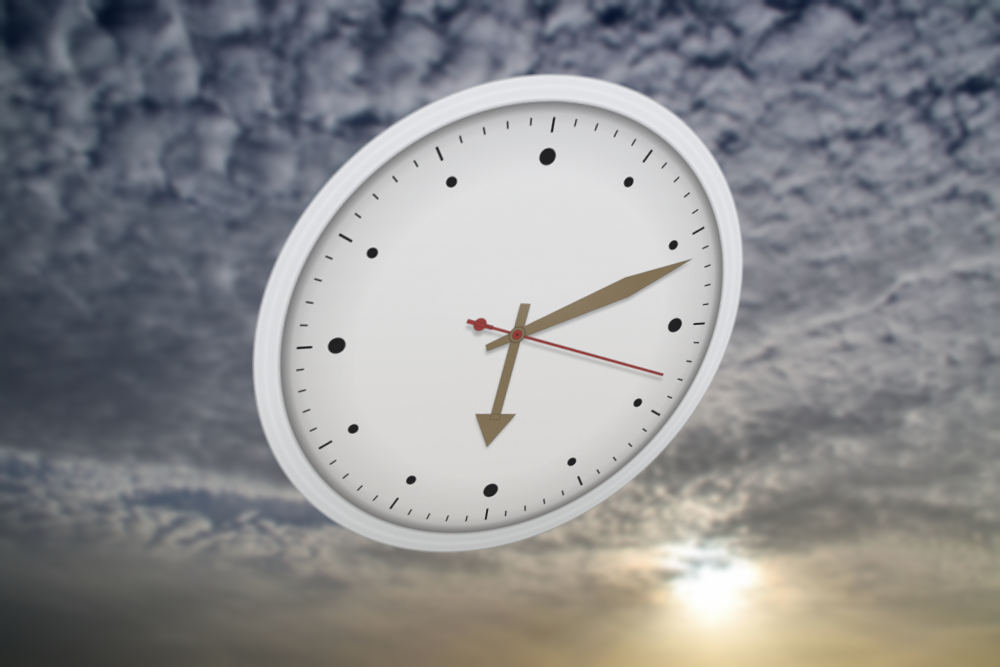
6:11:18
